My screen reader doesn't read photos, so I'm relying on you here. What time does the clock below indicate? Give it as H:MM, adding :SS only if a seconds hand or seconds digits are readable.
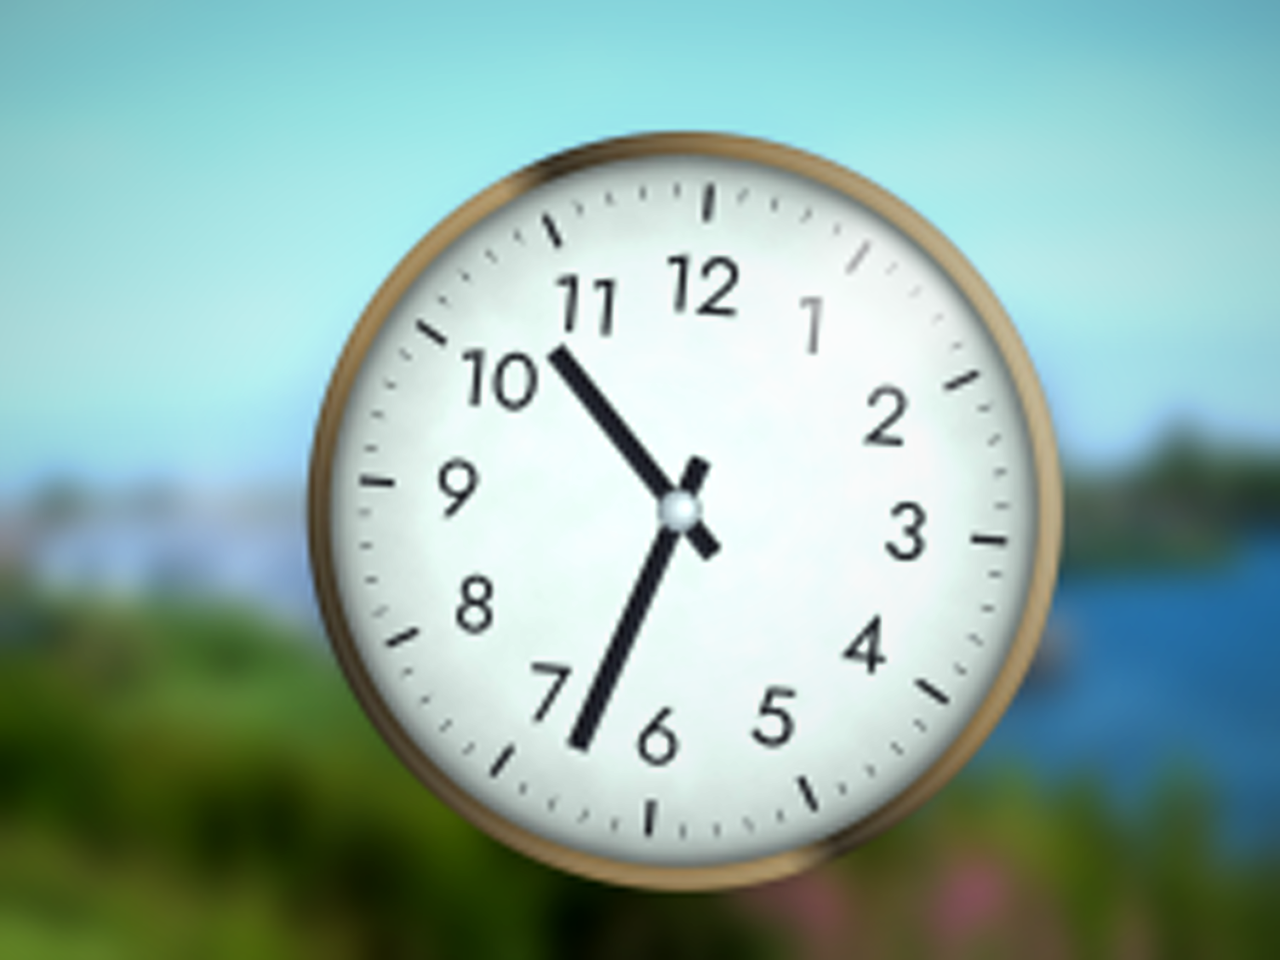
10:33
